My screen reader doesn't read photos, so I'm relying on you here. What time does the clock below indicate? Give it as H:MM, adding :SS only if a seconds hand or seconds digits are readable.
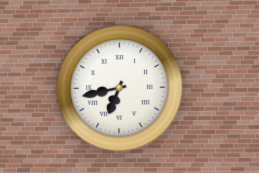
6:43
